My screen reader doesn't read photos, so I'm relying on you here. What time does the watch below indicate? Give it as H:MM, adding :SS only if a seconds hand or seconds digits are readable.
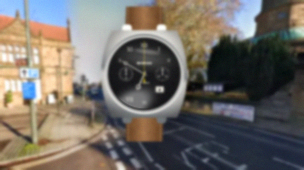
6:50
